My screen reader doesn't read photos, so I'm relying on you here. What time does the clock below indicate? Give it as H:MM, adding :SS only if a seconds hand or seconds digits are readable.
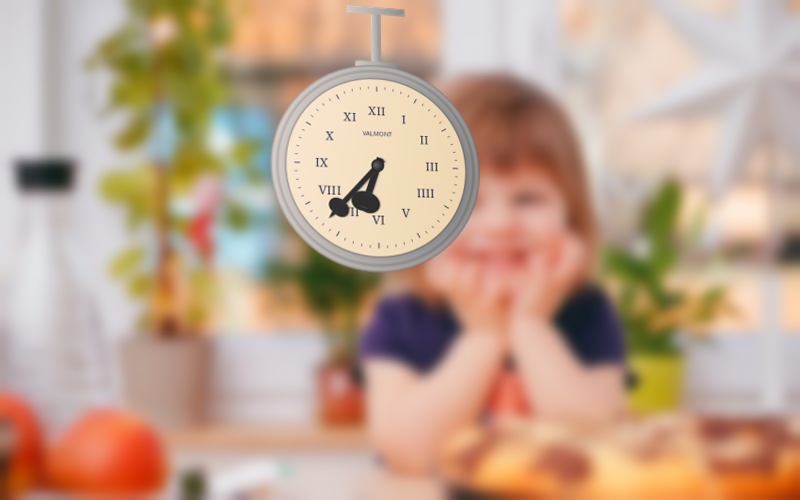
6:37
